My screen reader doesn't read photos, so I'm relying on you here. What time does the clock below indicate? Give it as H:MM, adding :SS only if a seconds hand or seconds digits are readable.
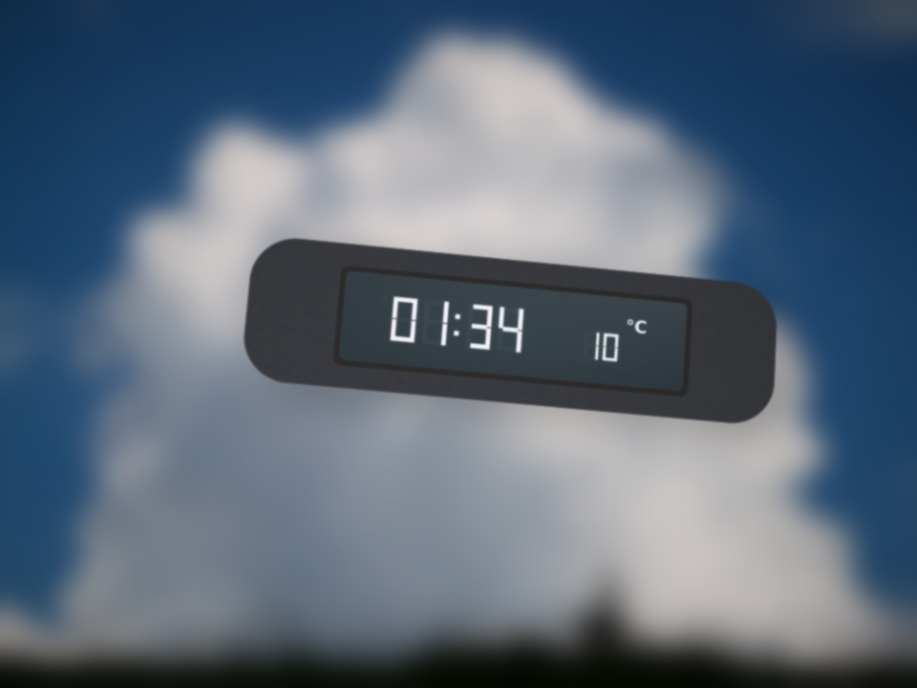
1:34
